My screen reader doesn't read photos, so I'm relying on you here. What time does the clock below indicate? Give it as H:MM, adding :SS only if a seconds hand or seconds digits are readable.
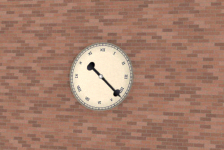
10:22
